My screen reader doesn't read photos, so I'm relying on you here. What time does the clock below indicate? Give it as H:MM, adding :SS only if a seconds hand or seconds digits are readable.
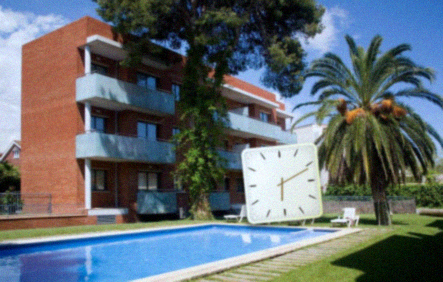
6:11
